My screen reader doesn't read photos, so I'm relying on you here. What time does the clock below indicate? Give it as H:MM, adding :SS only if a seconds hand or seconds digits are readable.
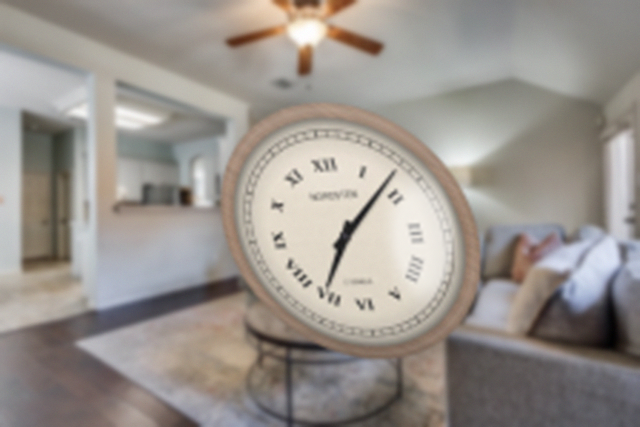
7:08
